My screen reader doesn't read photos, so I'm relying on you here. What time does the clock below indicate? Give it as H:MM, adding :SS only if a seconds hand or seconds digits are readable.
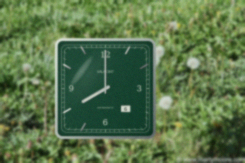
8:00
